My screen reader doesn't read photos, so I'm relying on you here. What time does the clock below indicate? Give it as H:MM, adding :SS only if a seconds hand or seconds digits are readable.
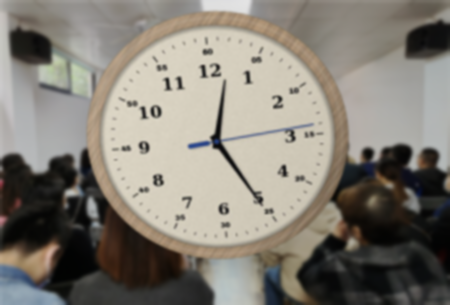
12:25:14
